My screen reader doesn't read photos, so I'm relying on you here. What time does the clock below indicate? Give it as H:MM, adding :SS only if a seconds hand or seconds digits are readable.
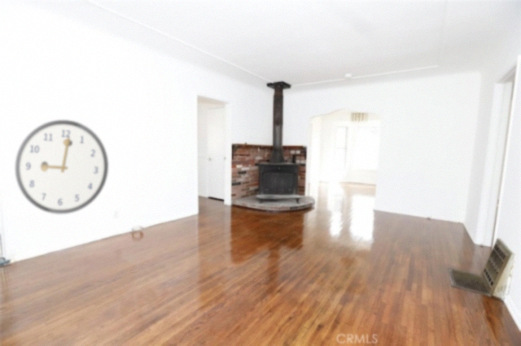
9:01
